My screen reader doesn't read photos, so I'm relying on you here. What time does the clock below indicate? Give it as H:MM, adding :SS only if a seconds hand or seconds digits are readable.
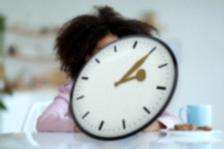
2:05
